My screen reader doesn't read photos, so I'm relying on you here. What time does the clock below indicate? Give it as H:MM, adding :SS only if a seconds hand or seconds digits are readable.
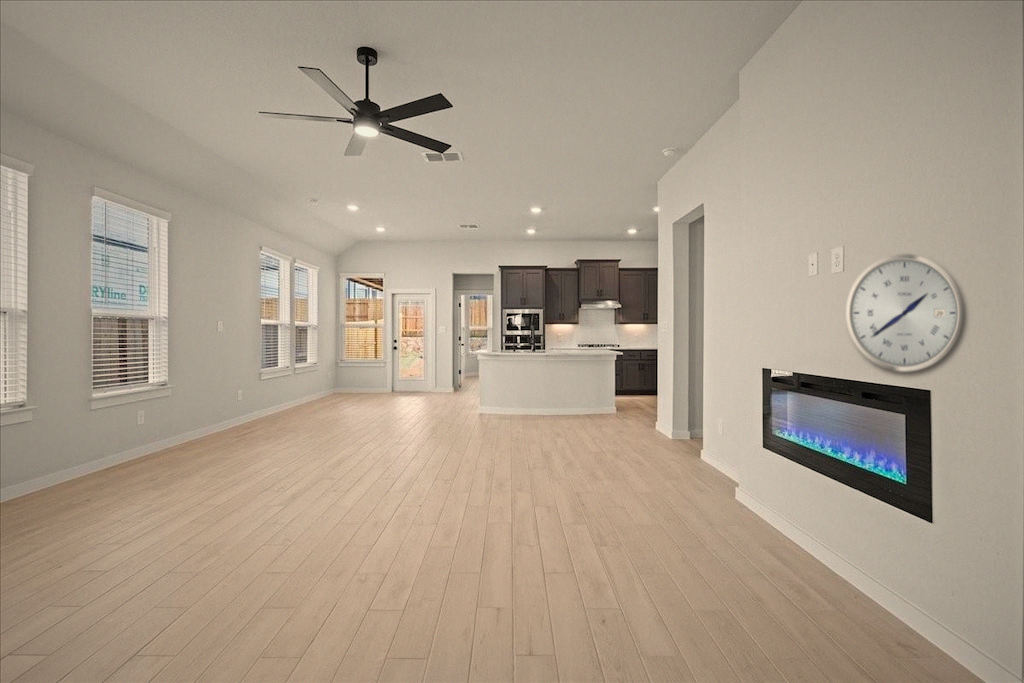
1:39
